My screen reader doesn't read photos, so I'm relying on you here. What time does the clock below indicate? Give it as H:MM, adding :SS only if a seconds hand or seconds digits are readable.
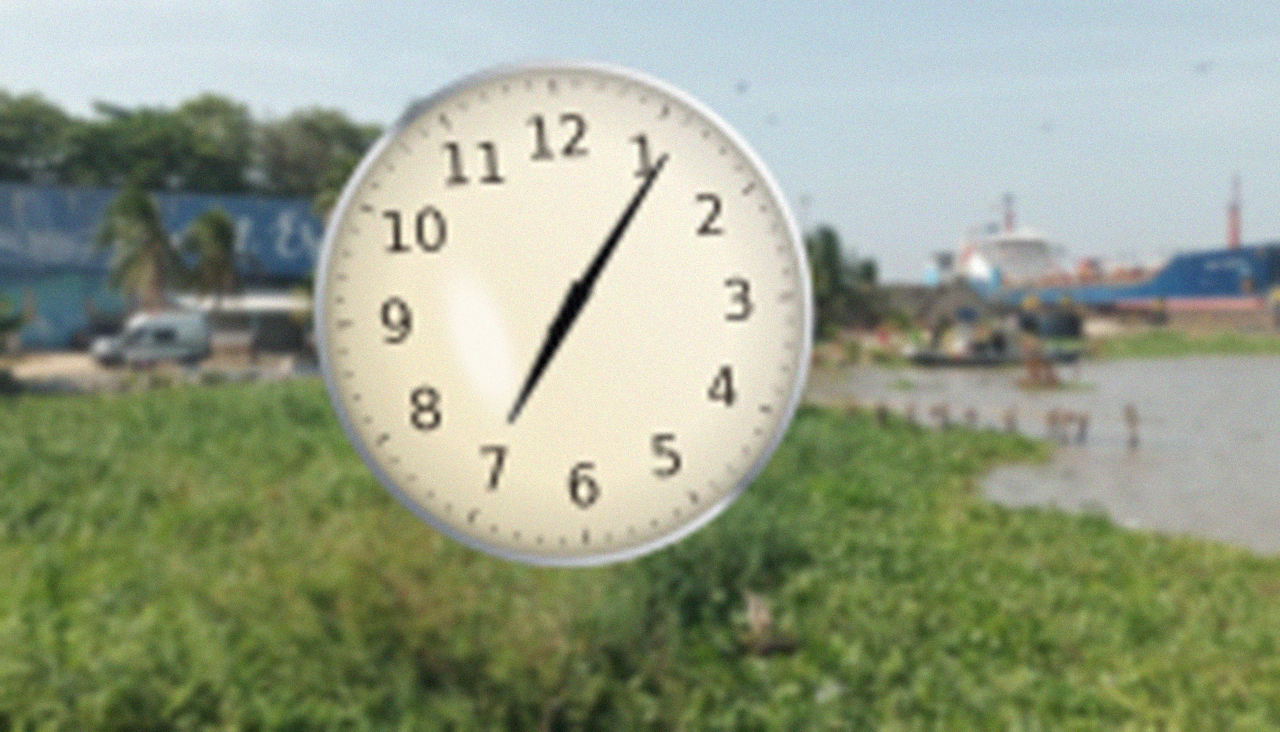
7:06
